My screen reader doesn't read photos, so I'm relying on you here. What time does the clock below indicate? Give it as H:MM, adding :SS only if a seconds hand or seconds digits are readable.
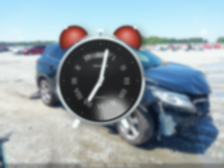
7:02
